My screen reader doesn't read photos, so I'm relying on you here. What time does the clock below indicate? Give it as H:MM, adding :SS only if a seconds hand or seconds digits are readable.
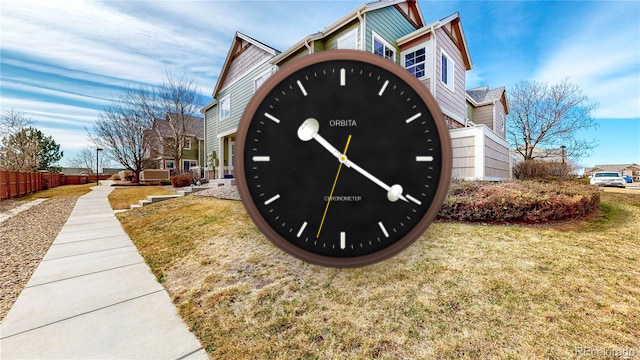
10:20:33
